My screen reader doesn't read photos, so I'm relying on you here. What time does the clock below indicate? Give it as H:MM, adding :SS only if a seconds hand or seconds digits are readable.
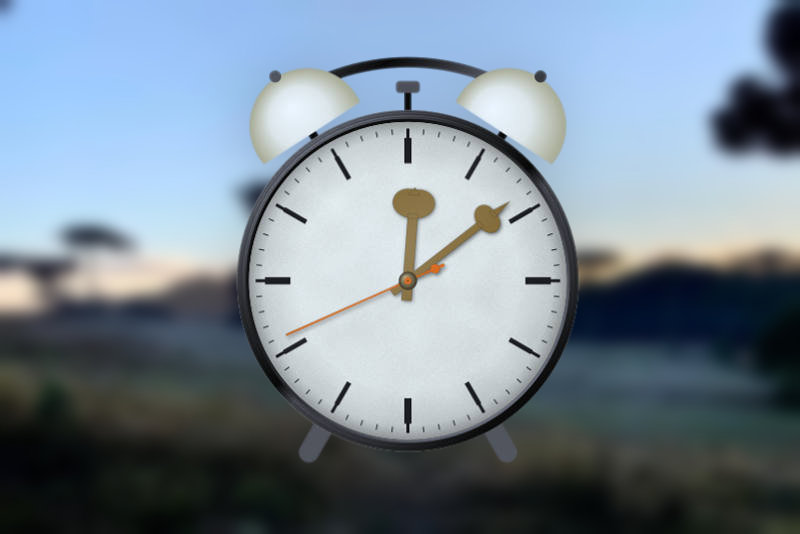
12:08:41
